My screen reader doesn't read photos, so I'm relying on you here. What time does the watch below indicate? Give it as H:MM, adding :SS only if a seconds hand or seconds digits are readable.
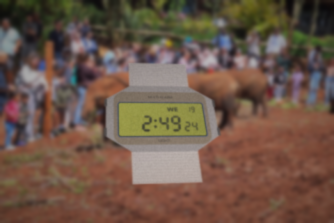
2:49:24
